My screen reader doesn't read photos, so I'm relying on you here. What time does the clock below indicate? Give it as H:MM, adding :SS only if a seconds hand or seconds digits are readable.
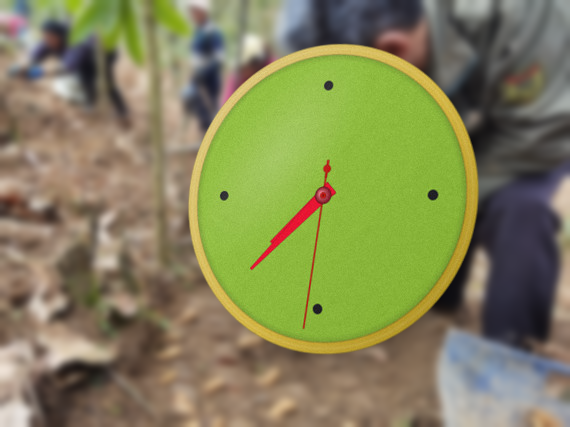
7:37:31
